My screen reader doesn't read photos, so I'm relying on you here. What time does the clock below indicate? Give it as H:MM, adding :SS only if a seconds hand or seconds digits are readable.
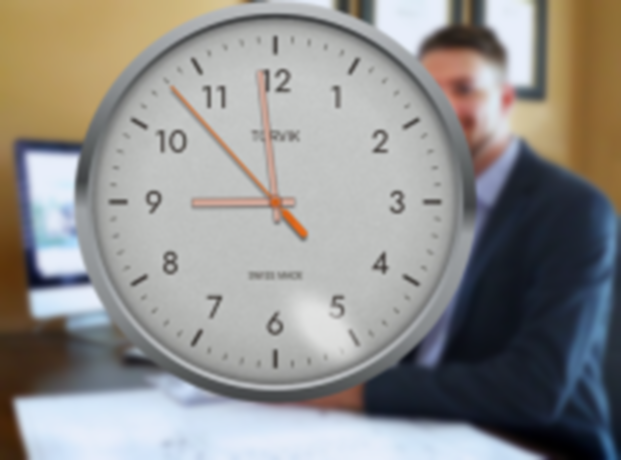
8:58:53
